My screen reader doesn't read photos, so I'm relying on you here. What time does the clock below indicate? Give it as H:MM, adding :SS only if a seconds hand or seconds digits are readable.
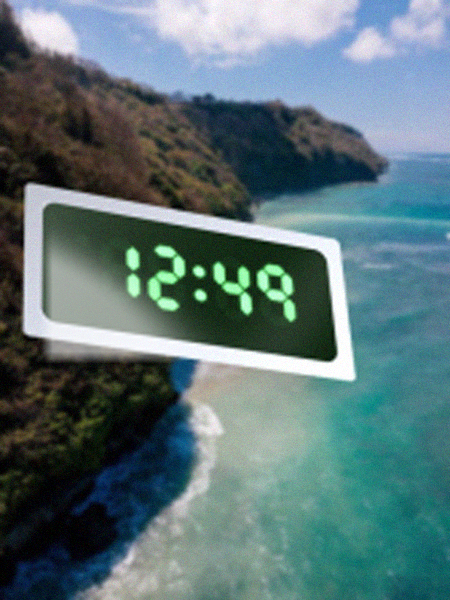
12:49
